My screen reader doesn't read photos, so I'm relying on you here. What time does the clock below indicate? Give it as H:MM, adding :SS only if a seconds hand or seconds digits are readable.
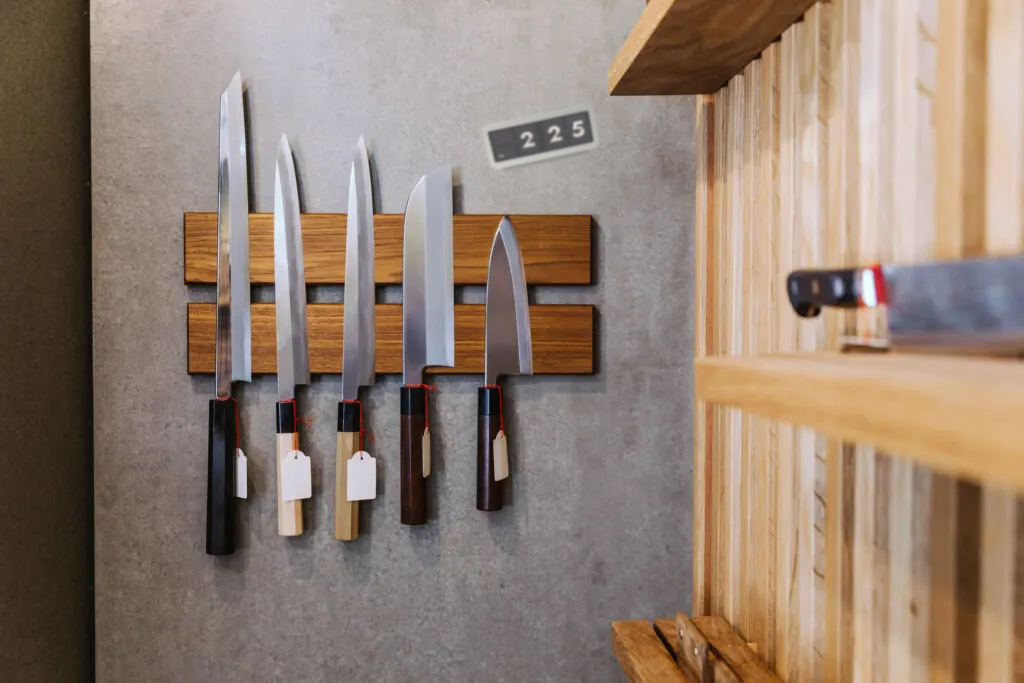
2:25
